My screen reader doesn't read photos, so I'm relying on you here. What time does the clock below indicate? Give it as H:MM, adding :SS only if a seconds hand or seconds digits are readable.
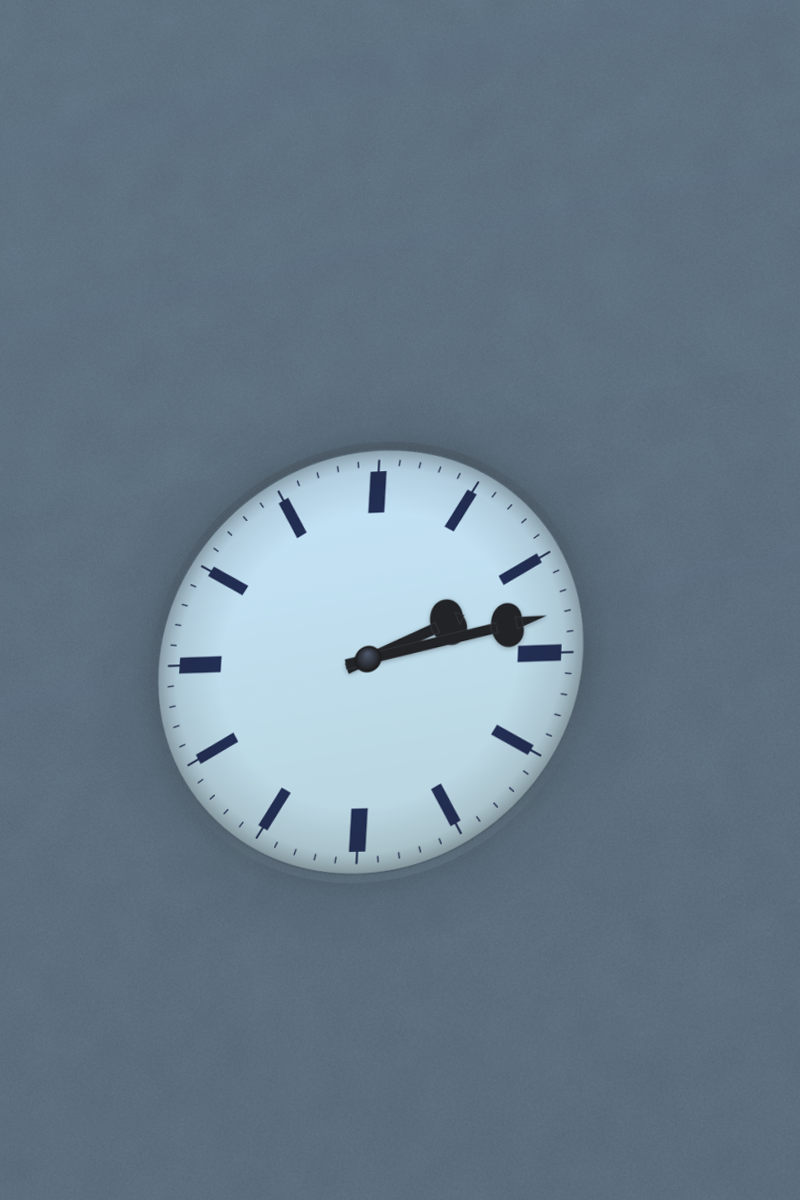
2:13
